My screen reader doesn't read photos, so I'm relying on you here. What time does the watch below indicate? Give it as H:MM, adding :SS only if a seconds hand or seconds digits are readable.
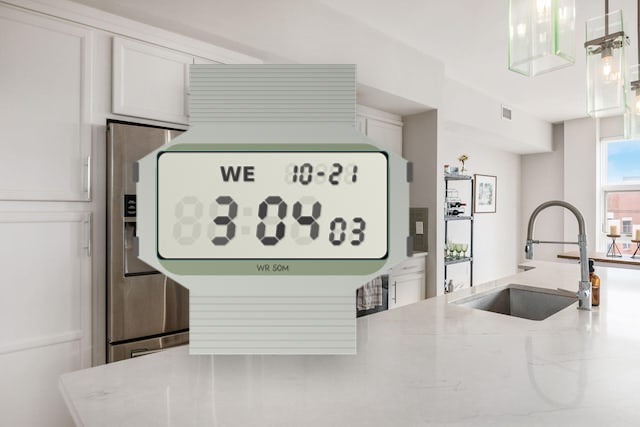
3:04:03
